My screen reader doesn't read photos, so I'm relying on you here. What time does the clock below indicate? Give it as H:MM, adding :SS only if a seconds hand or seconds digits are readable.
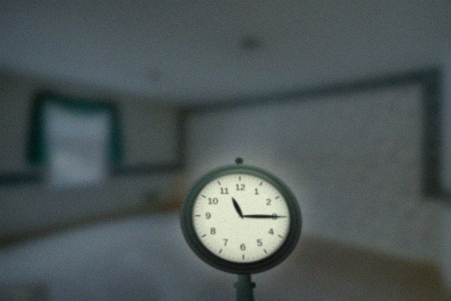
11:15
